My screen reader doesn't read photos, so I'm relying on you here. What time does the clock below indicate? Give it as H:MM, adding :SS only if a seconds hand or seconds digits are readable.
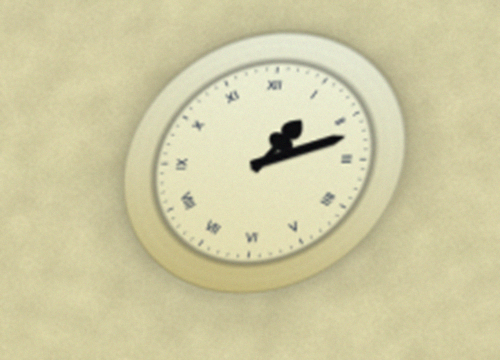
1:12
